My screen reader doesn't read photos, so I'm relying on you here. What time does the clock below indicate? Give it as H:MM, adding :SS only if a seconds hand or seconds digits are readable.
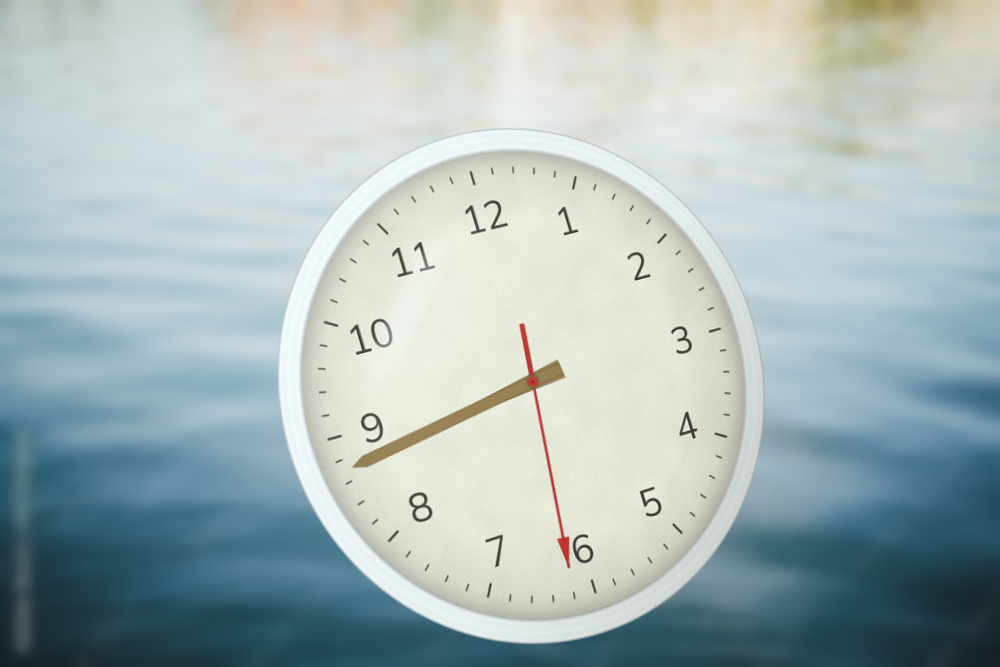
8:43:31
